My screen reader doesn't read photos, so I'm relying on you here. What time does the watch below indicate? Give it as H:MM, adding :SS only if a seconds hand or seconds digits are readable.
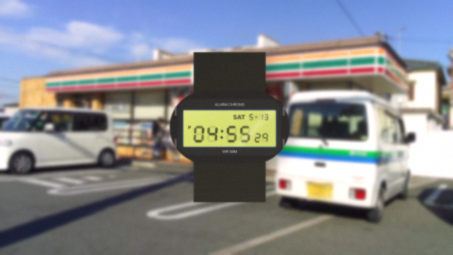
4:55:29
